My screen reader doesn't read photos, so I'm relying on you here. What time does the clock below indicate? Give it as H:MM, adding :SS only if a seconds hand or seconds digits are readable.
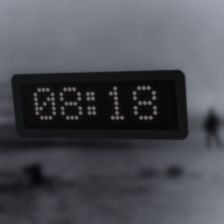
8:18
